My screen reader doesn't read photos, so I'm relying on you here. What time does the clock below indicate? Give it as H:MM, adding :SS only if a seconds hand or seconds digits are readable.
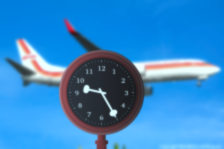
9:25
